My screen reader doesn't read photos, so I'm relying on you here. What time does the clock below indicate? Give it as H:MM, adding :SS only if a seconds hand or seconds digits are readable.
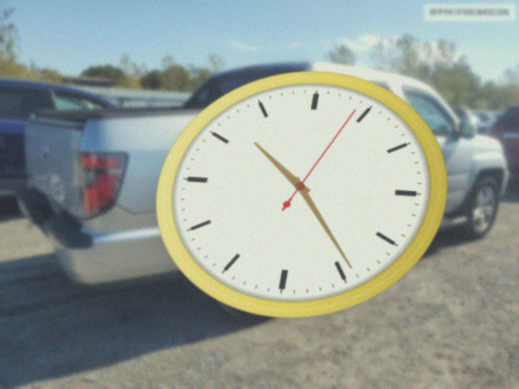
10:24:04
